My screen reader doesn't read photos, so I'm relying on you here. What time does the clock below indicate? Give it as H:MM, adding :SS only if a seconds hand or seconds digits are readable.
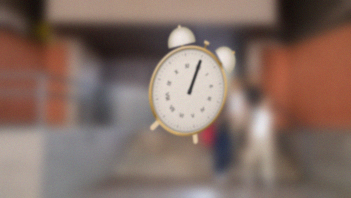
12:00
